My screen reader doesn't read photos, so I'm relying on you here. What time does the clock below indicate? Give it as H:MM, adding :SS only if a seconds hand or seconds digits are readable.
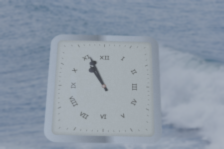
10:56
